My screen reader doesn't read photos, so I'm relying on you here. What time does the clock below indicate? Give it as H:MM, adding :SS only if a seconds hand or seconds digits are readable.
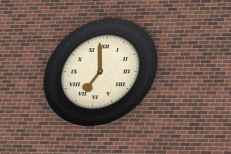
6:58
